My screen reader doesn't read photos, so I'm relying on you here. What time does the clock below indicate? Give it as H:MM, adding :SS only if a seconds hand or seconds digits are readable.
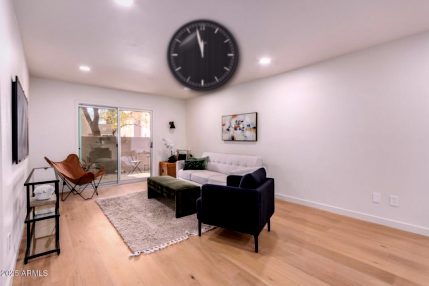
11:58
